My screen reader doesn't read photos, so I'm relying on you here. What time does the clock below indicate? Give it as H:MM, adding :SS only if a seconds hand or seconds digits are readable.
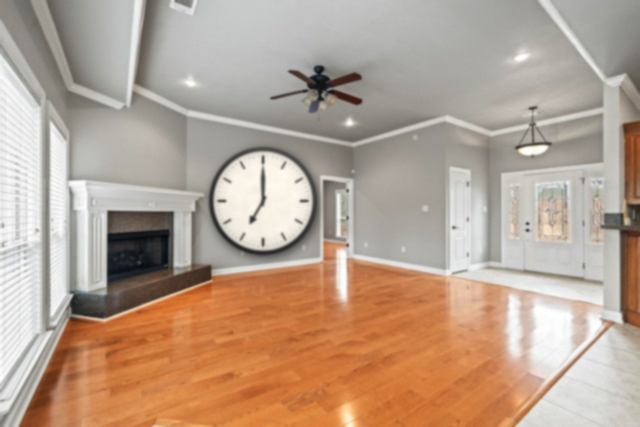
7:00
